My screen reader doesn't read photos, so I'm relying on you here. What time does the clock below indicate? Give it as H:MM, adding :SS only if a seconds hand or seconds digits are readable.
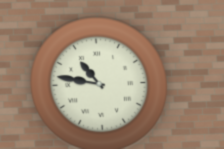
10:47
